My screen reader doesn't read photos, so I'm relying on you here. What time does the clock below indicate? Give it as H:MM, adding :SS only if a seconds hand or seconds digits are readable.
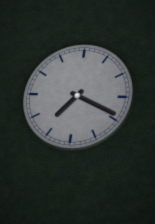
7:19
